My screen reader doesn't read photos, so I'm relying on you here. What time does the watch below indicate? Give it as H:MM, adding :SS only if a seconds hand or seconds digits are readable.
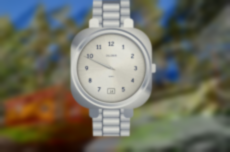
9:49
